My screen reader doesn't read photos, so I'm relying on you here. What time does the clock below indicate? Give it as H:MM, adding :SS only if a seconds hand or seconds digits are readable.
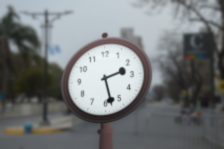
2:28
